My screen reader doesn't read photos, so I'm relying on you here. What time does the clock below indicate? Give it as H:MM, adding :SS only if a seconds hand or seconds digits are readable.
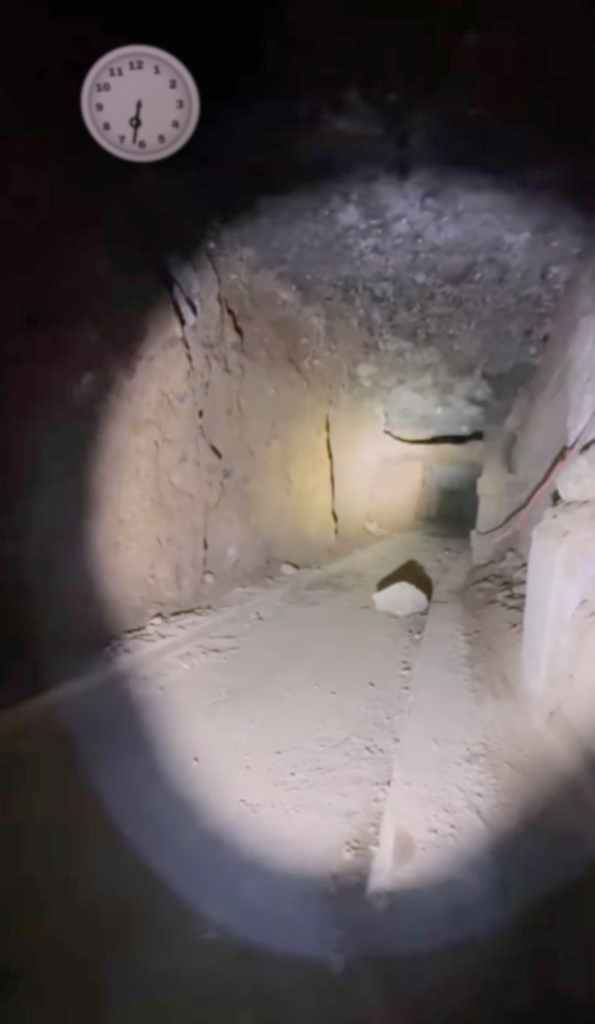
6:32
